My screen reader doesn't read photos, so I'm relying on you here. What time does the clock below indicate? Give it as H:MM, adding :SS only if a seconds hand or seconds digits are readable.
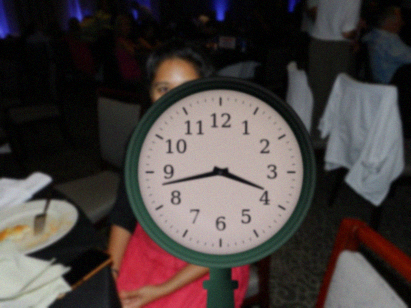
3:43
